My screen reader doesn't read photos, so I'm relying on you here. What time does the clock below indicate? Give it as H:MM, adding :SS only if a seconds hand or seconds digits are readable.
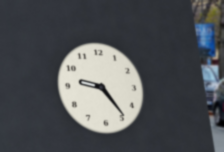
9:24
